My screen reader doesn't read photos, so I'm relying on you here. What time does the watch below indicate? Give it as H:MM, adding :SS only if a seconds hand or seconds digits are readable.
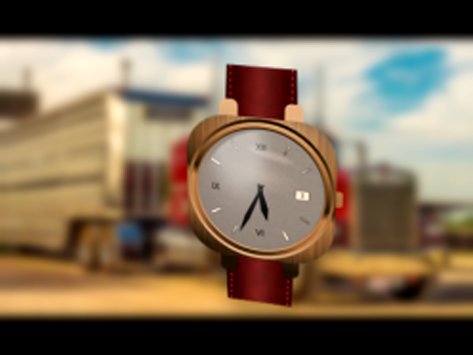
5:34
